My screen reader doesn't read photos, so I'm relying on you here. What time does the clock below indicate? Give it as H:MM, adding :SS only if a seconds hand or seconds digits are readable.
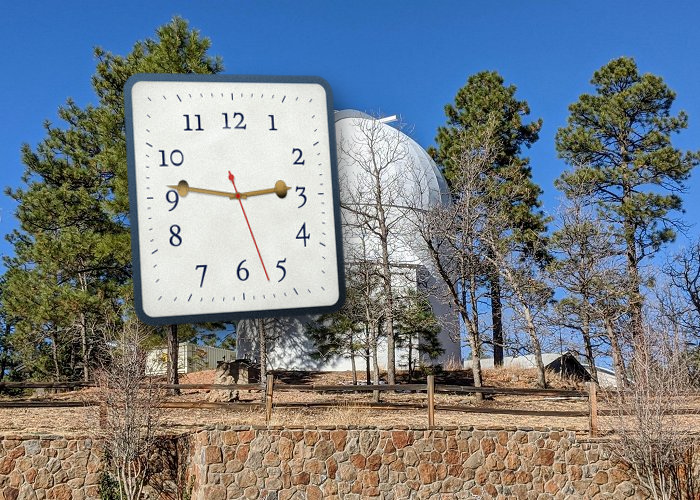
2:46:27
